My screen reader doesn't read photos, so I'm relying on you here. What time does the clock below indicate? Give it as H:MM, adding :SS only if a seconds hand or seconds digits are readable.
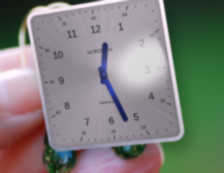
12:27
